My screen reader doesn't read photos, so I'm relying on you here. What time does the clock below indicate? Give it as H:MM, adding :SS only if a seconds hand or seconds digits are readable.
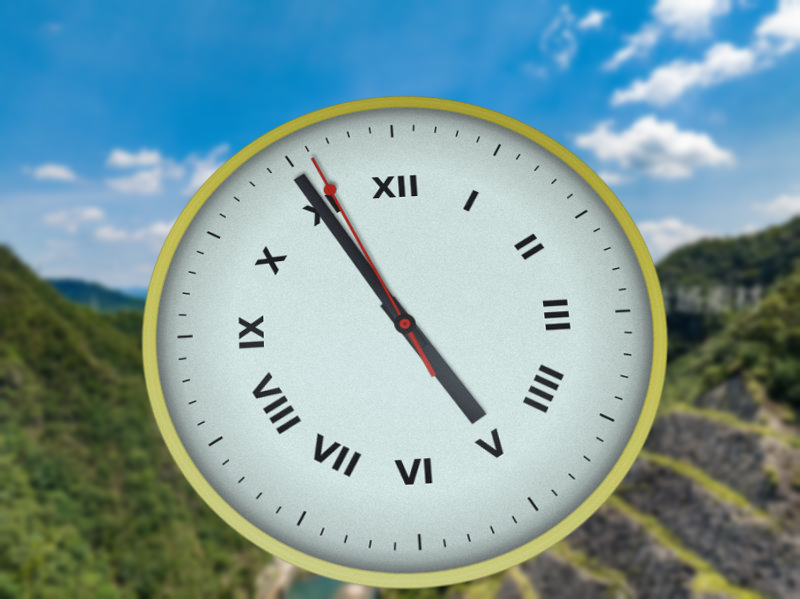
4:54:56
